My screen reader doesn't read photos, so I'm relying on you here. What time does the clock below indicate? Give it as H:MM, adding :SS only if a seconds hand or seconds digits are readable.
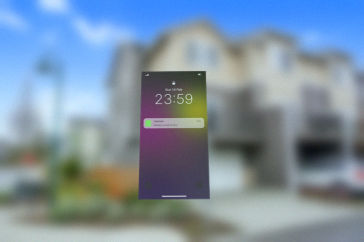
23:59
